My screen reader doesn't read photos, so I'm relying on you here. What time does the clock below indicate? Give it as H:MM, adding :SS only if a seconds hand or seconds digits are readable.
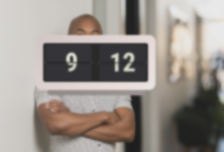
9:12
